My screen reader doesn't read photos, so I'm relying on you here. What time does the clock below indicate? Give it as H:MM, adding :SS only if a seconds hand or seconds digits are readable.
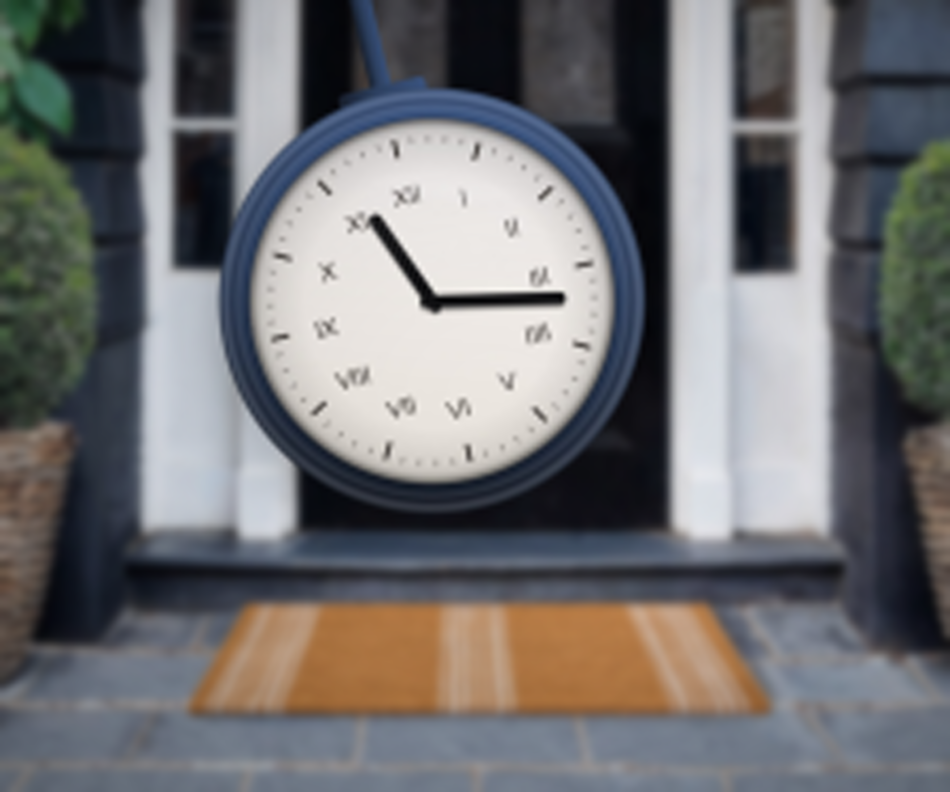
11:17
